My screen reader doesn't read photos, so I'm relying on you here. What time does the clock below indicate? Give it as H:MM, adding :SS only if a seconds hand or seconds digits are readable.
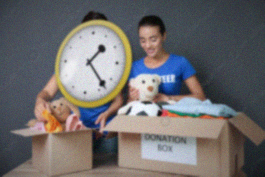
1:23
